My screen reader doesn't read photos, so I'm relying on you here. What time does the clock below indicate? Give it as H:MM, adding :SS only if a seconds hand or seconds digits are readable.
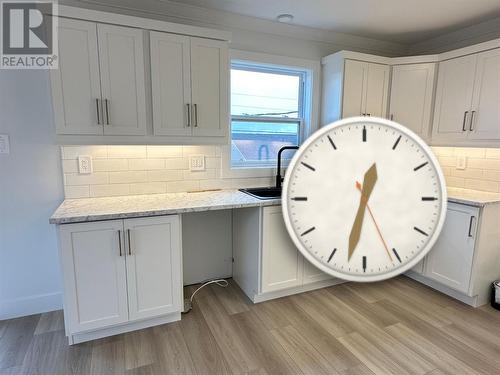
12:32:26
